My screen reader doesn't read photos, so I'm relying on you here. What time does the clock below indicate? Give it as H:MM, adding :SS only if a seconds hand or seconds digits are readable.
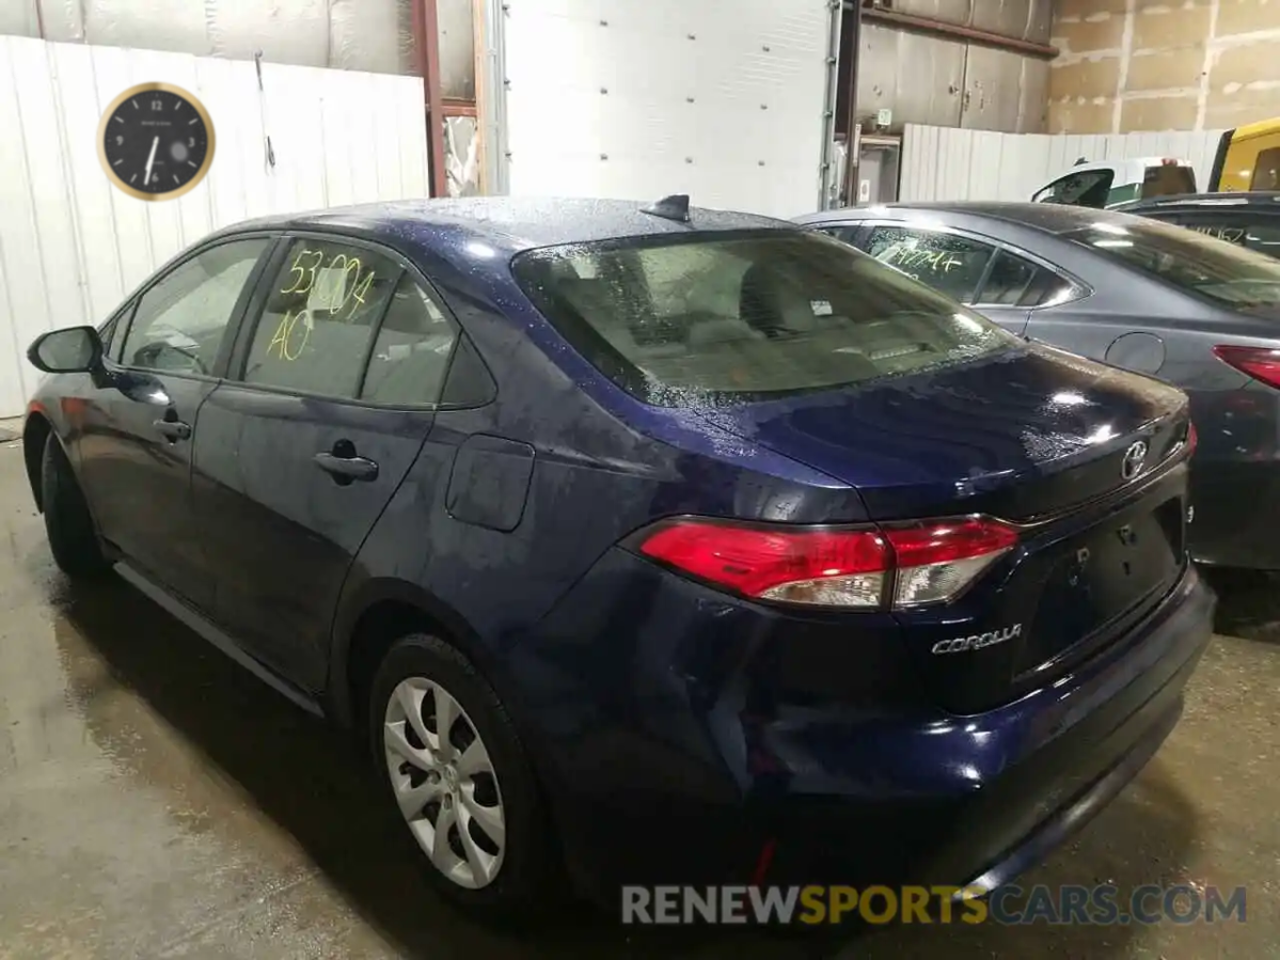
6:32
